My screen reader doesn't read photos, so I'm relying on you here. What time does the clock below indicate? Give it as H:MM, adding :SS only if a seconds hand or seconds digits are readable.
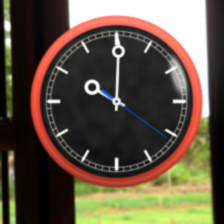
10:00:21
